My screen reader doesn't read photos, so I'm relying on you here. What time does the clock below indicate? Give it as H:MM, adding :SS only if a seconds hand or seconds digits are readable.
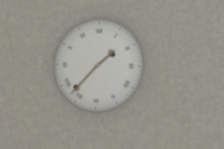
1:37
